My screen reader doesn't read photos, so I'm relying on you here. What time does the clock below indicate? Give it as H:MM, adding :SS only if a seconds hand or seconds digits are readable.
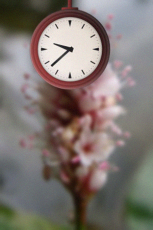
9:38
